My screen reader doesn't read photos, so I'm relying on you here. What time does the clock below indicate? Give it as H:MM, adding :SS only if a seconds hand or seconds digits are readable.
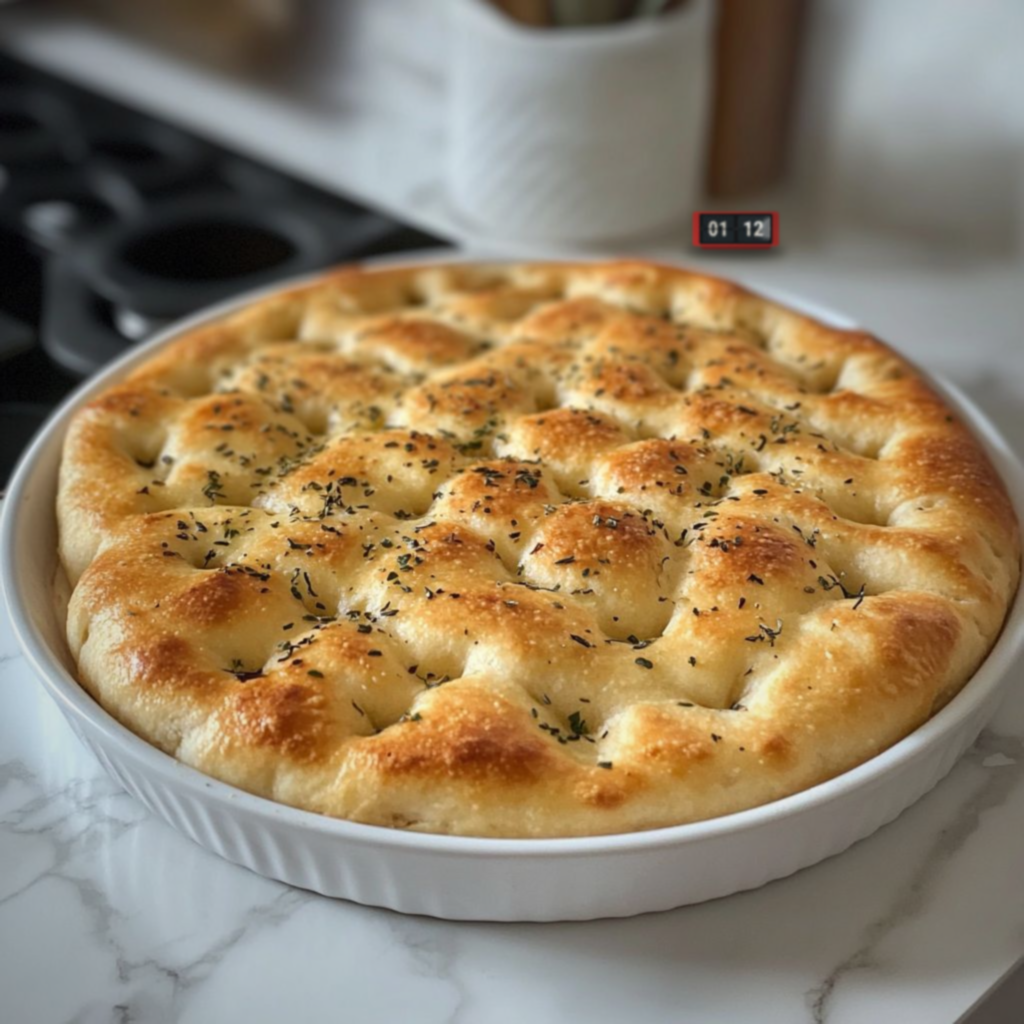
1:12
